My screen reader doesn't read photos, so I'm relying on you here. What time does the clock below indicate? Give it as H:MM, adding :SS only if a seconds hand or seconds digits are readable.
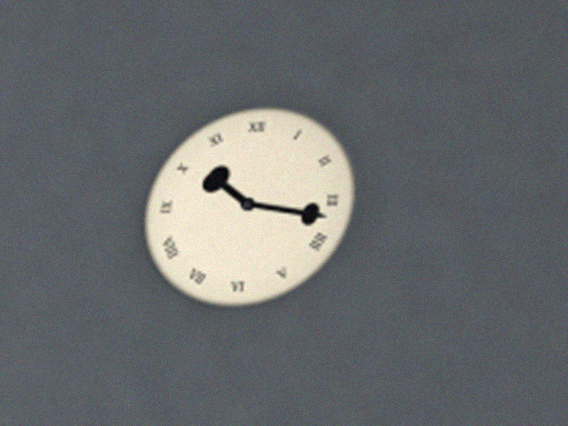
10:17
